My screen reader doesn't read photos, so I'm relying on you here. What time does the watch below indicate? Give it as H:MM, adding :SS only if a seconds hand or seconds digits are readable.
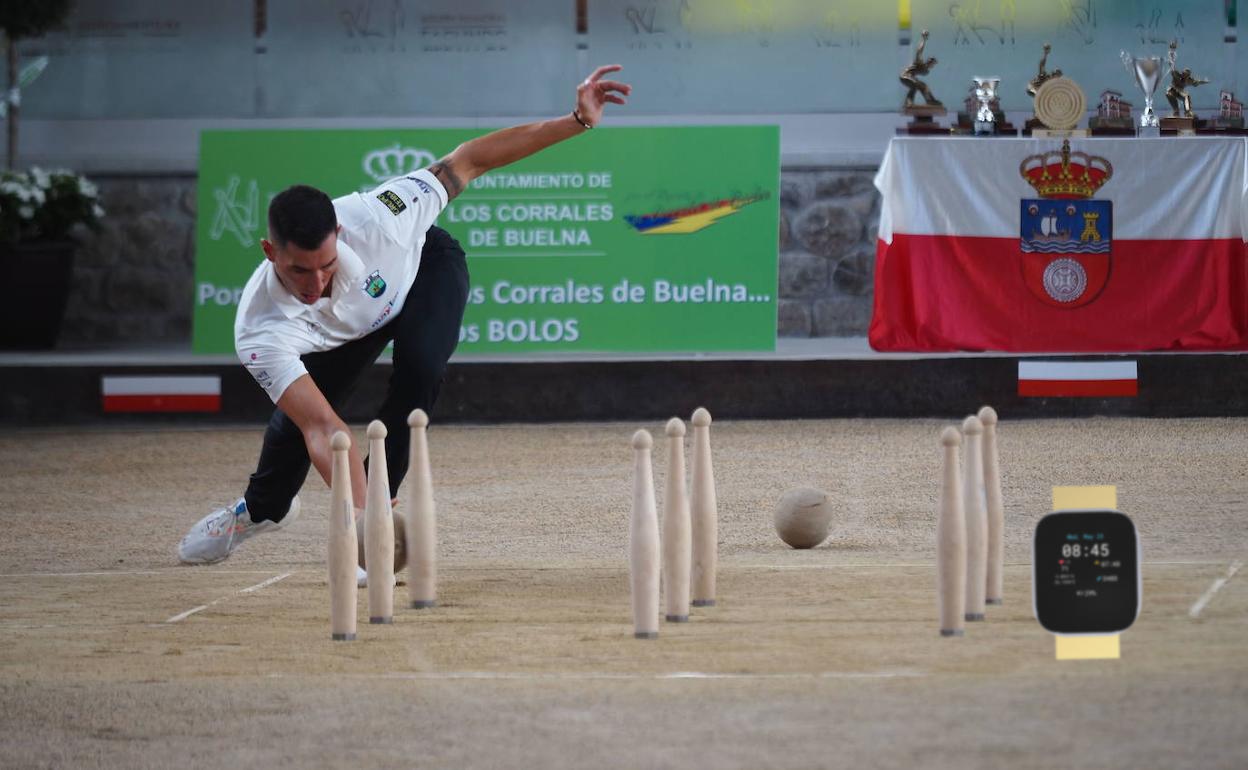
8:45
